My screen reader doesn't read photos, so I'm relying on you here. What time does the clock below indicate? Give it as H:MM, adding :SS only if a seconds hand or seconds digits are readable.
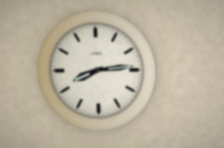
8:14
